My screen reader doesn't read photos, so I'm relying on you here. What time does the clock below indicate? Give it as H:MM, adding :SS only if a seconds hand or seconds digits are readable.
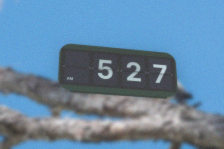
5:27
